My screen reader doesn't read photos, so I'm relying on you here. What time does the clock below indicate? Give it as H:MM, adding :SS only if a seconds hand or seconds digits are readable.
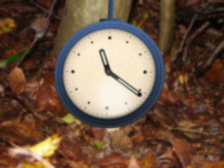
11:21
